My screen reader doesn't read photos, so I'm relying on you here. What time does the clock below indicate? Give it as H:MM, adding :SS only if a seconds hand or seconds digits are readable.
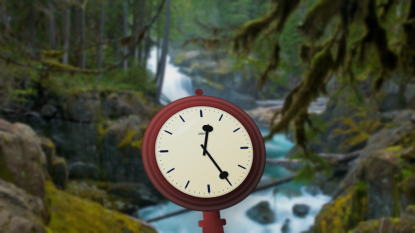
12:25
